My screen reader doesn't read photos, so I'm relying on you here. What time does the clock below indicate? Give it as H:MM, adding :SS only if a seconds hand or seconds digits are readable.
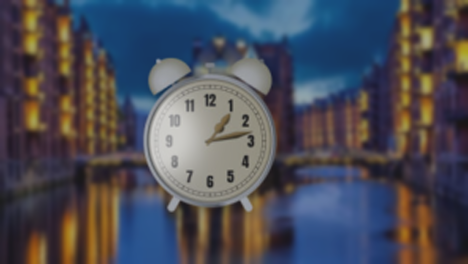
1:13
